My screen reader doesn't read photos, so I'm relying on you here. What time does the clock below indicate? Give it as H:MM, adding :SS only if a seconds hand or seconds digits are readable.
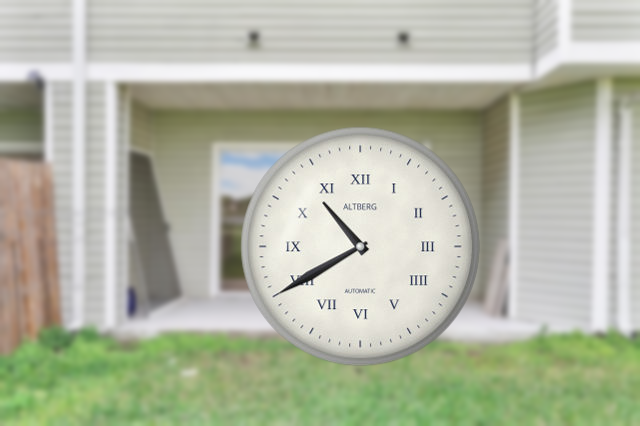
10:40
